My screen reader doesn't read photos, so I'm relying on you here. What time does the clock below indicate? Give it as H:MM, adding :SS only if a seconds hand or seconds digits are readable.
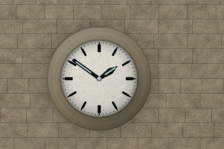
1:51
